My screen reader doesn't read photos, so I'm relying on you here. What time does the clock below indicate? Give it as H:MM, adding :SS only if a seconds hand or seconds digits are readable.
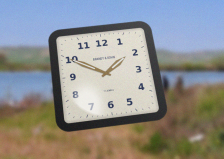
1:50
